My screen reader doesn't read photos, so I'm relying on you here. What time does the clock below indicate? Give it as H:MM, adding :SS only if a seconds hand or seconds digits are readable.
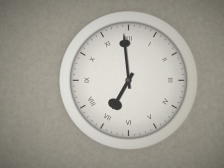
6:59
